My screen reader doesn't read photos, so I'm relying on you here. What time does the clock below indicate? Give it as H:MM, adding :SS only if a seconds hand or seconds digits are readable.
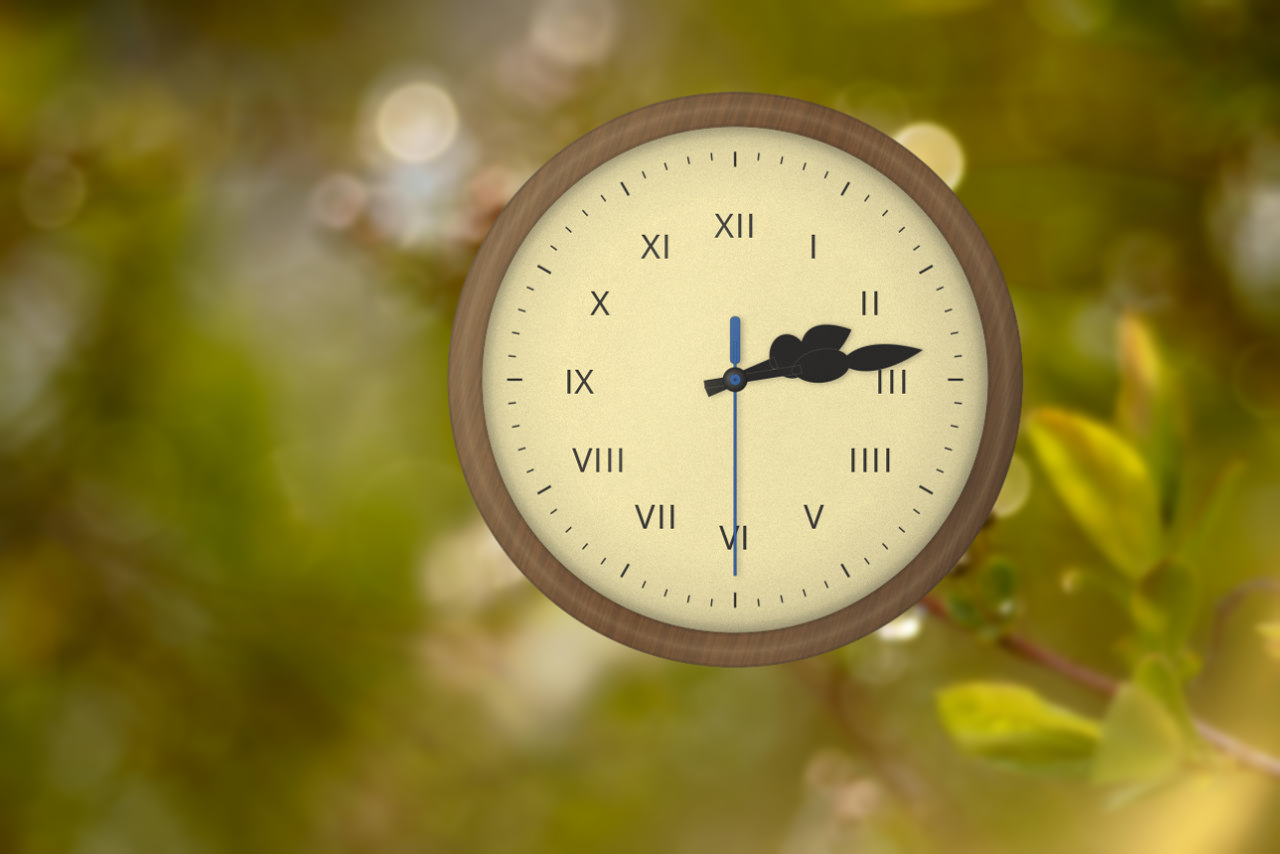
2:13:30
